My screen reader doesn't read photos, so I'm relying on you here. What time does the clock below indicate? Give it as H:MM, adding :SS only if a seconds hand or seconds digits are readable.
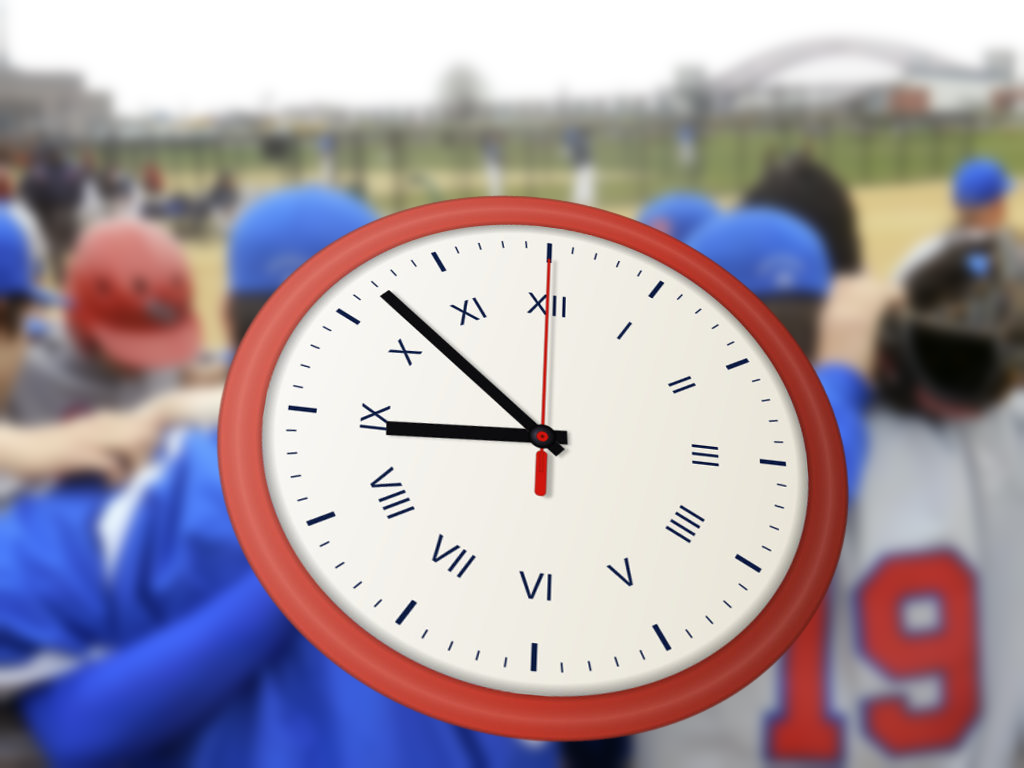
8:52:00
